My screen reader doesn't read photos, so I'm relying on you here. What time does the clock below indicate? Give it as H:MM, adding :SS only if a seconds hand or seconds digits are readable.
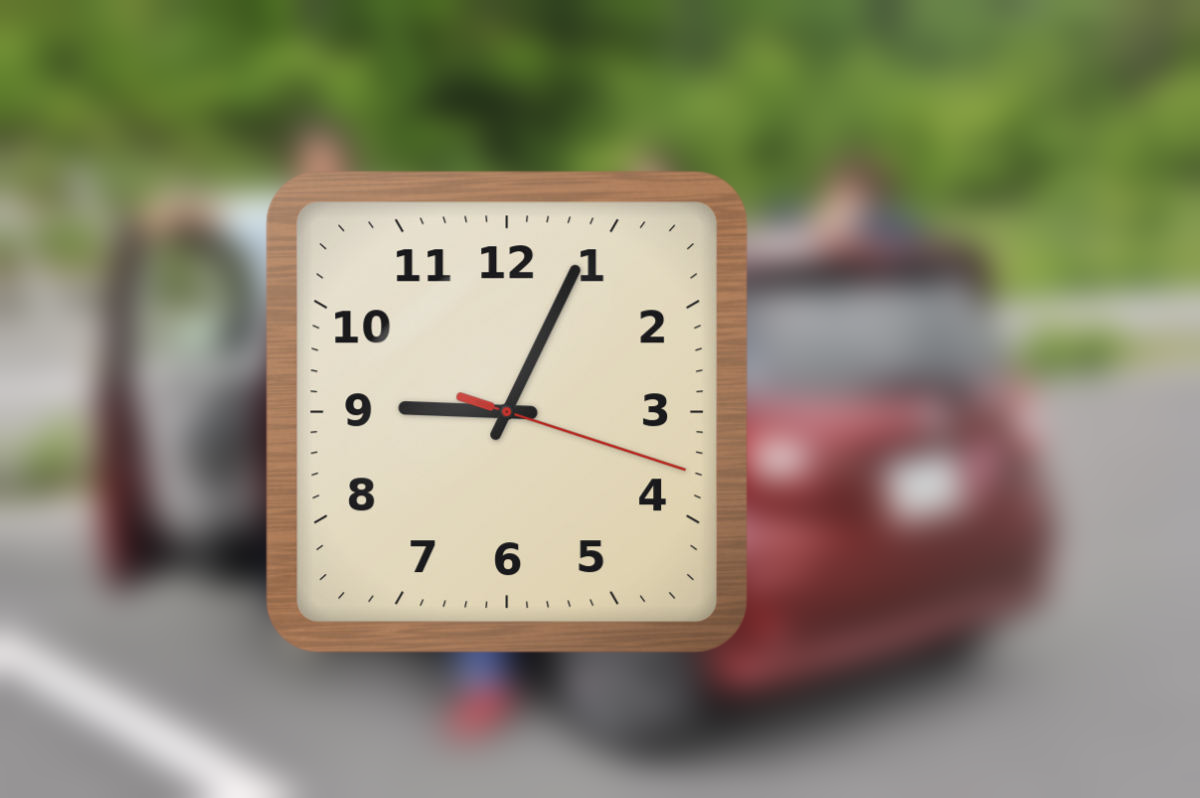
9:04:18
